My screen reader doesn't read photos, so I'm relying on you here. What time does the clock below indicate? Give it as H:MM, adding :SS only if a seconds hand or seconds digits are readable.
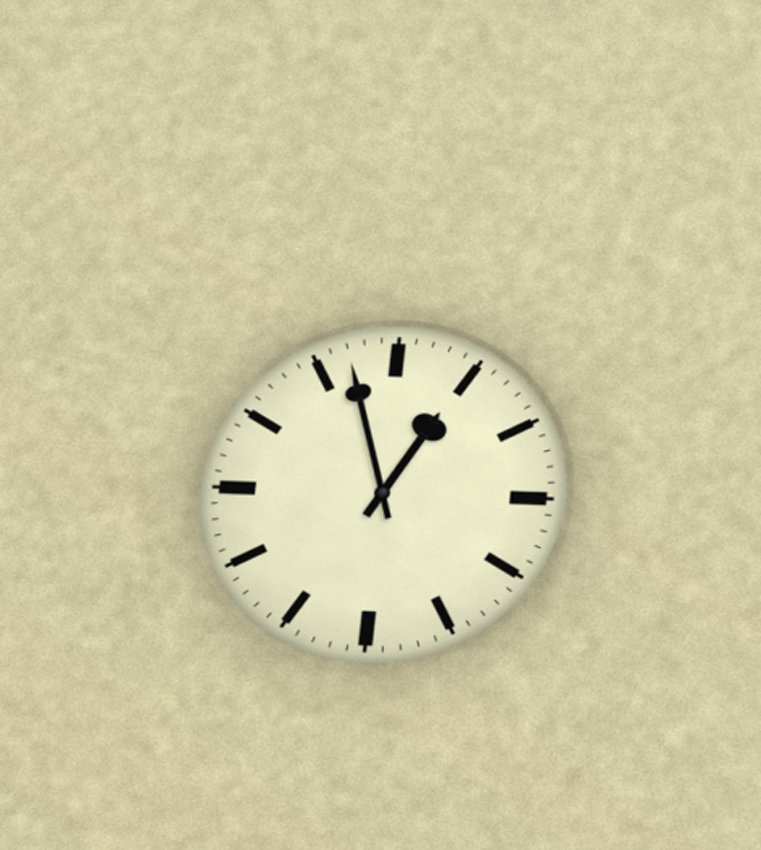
12:57
